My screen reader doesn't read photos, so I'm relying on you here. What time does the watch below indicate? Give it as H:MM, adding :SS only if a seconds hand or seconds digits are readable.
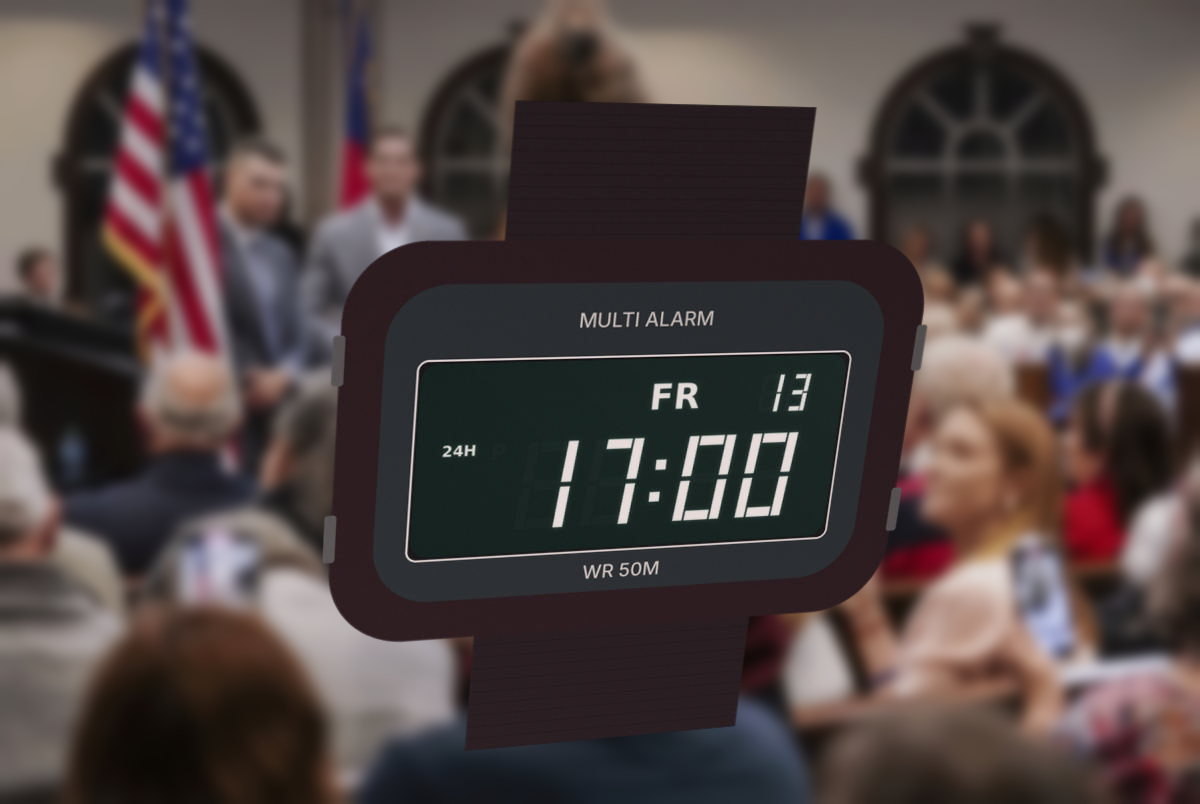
17:00
